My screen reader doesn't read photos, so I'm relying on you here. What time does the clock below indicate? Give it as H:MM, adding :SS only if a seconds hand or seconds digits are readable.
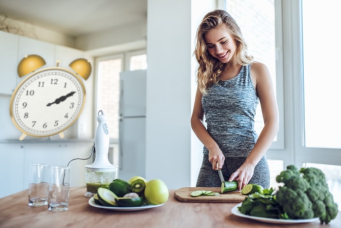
2:10
